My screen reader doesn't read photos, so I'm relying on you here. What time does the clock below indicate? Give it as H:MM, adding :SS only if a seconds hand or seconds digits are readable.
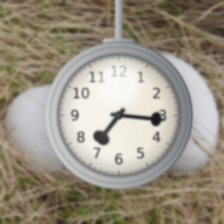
7:16
